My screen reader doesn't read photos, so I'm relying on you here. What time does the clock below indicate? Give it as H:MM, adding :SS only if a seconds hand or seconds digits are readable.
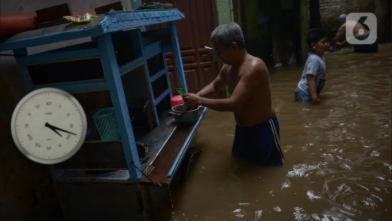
4:18
